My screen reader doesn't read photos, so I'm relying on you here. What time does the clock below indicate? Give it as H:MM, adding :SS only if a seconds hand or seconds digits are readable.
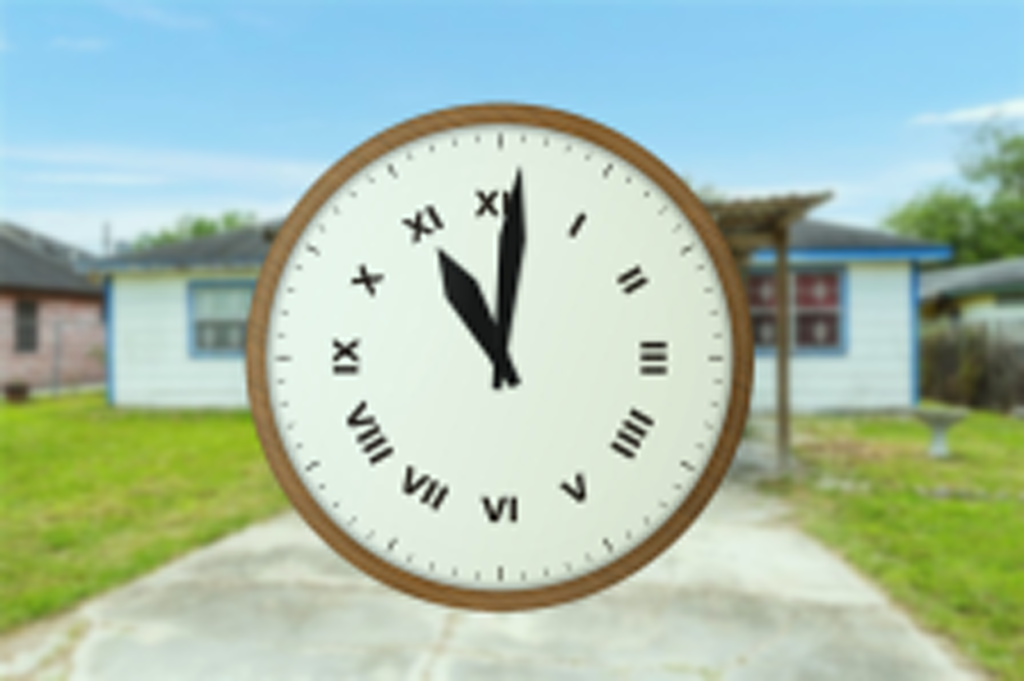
11:01
